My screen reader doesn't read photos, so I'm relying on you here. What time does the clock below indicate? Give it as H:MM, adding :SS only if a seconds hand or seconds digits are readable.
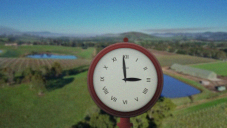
2:59
